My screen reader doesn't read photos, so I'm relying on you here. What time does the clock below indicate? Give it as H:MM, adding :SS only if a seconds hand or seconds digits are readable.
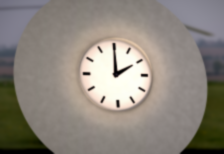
2:00
